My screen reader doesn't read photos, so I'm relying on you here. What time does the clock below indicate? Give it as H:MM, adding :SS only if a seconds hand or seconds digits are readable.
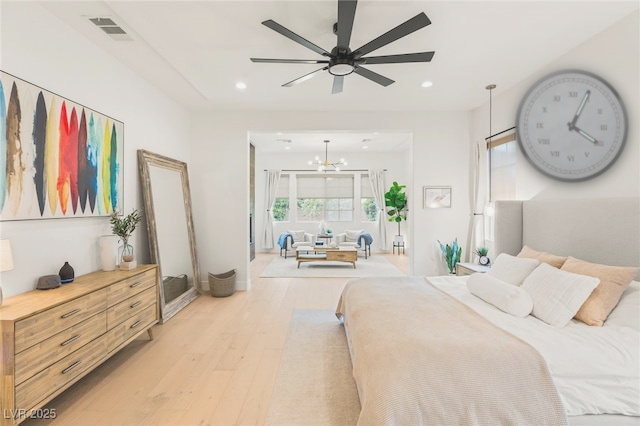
4:04
